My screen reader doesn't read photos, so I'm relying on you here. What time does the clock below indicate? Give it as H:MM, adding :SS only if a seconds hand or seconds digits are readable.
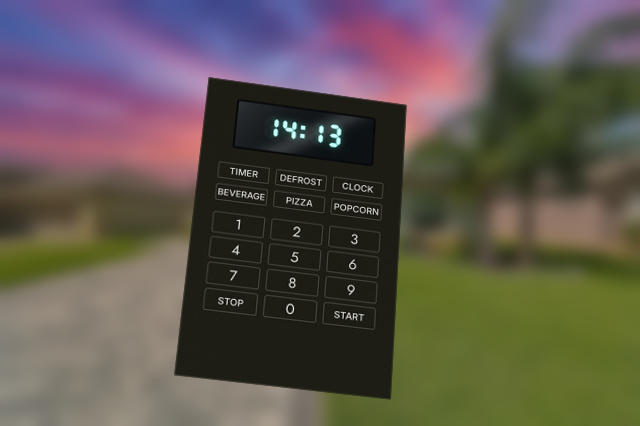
14:13
